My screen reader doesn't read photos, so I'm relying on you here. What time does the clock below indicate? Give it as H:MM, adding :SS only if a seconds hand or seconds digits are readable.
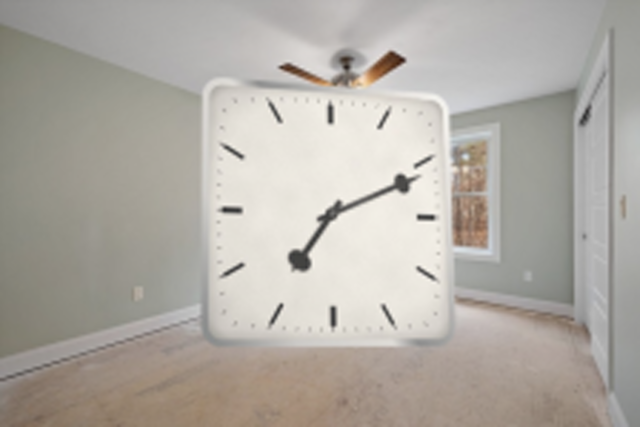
7:11
